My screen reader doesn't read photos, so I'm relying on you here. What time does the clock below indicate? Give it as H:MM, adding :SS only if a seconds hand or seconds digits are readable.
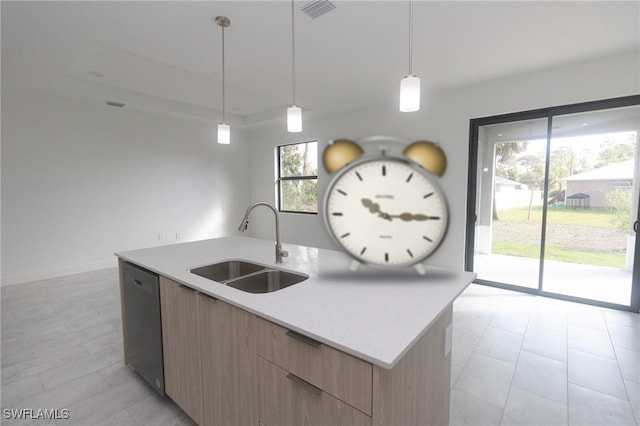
10:15
